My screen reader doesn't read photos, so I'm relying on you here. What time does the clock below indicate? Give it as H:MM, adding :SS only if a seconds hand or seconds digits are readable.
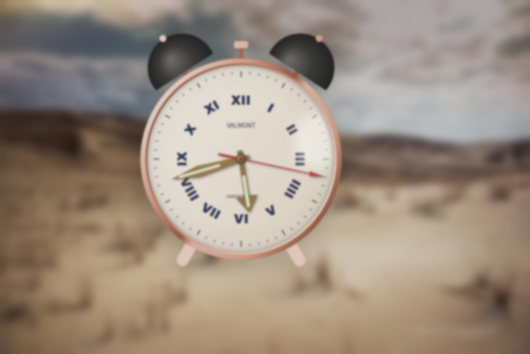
5:42:17
